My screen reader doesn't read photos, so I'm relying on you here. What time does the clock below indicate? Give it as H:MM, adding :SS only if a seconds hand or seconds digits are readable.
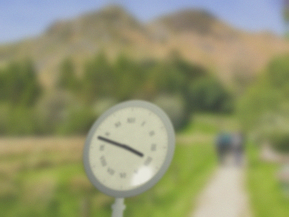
3:48
